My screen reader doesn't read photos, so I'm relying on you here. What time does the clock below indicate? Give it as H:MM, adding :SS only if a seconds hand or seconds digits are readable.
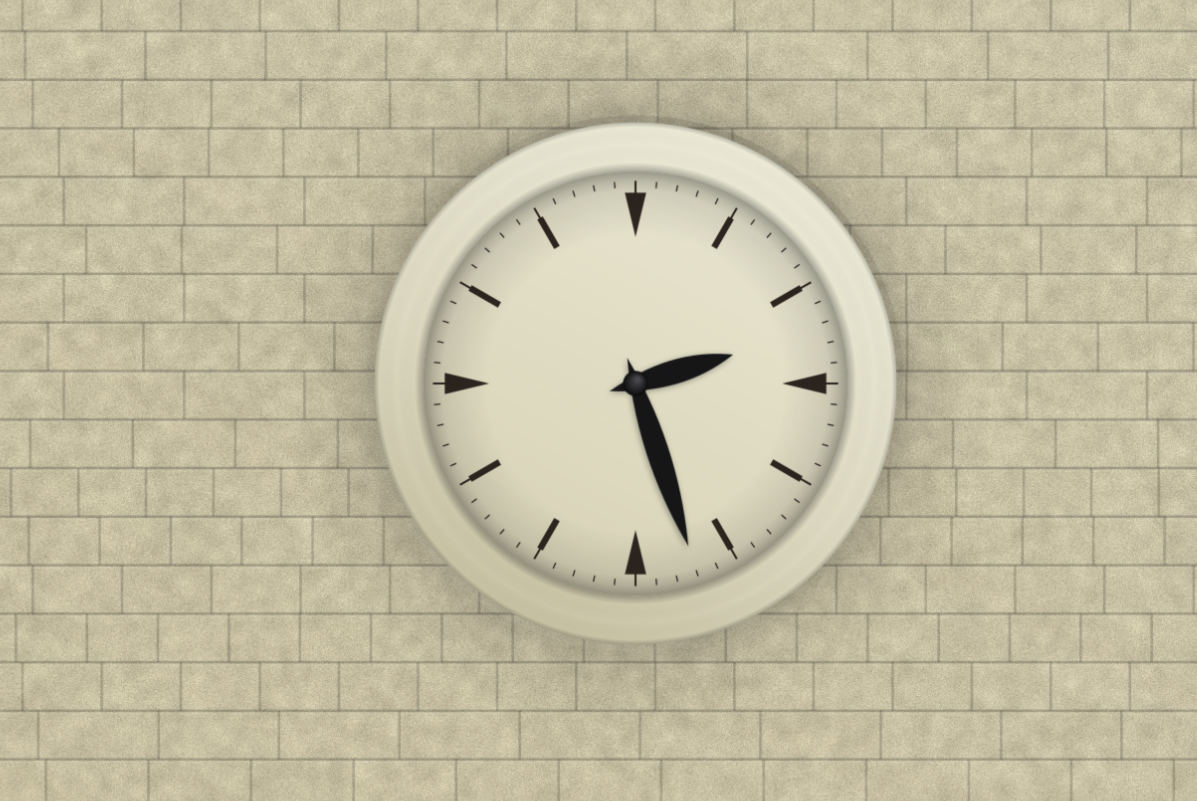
2:27
